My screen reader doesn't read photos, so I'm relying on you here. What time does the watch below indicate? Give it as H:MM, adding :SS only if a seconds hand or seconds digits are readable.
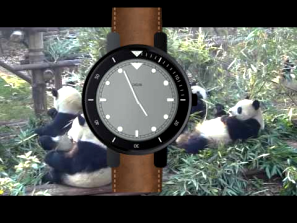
4:56
